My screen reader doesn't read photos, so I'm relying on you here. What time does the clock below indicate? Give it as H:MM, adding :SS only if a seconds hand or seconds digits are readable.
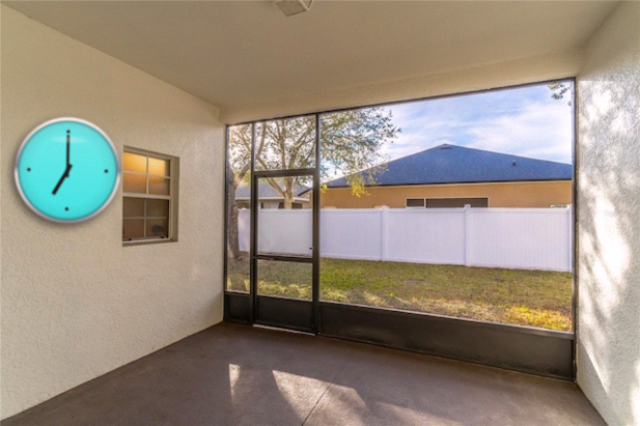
7:00
